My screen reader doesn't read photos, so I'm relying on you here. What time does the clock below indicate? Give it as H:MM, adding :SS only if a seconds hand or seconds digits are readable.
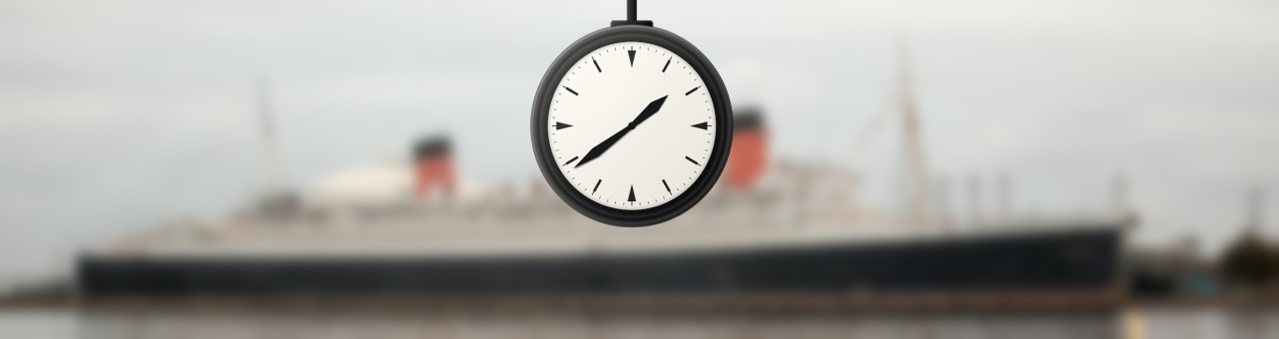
1:39
